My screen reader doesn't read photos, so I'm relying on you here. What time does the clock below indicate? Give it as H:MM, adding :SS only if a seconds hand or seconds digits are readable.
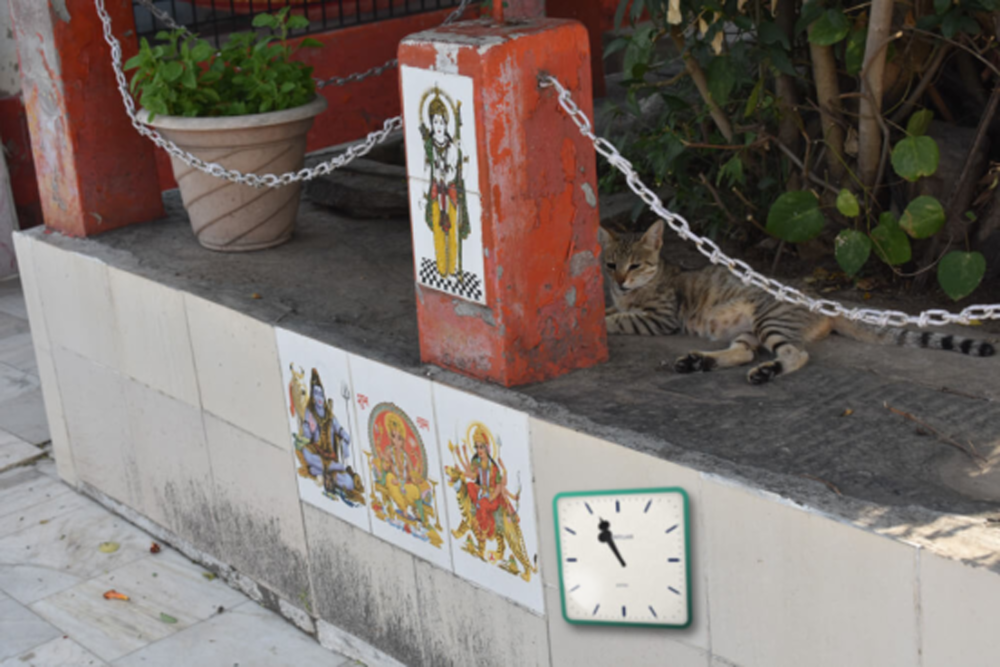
10:56
